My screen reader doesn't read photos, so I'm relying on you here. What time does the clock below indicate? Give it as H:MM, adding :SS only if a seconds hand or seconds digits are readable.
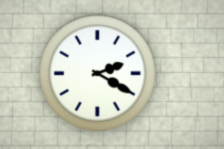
2:20
